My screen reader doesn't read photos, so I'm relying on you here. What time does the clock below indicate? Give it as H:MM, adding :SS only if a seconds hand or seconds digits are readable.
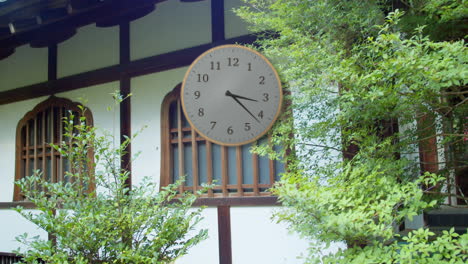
3:22
